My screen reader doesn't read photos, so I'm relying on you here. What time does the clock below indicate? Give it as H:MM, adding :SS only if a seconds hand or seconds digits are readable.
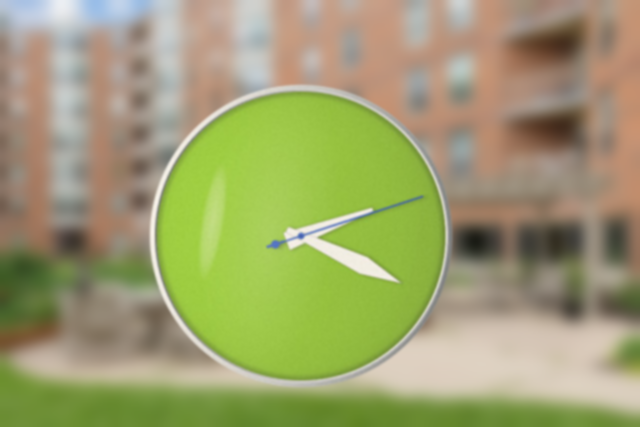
2:19:12
